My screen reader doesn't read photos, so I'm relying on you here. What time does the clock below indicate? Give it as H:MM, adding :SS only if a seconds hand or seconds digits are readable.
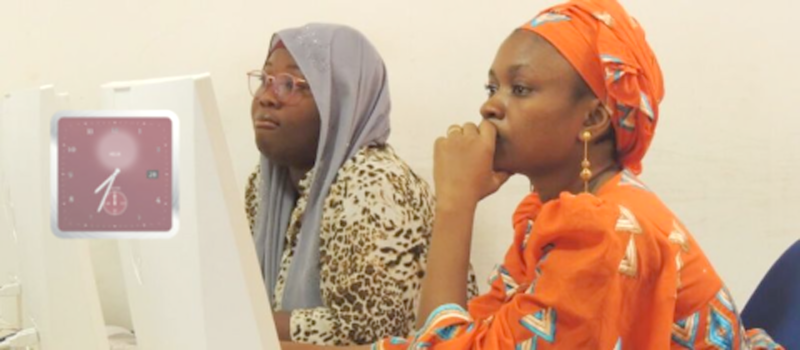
7:34
